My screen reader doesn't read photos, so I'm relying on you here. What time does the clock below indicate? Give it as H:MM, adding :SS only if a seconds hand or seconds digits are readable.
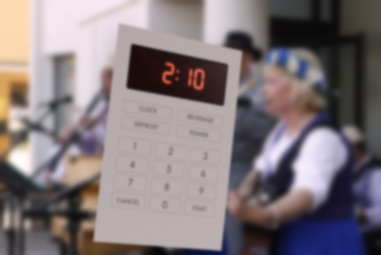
2:10
